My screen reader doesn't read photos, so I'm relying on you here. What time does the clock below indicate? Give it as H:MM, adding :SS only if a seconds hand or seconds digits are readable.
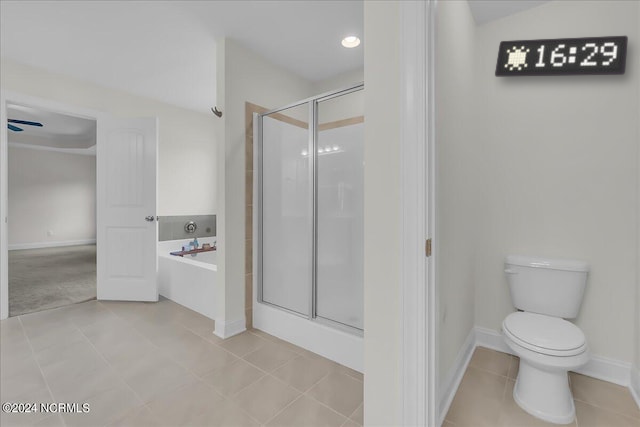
16:29
